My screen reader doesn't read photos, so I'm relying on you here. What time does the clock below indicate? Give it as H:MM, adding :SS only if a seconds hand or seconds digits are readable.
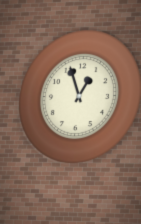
12:56
